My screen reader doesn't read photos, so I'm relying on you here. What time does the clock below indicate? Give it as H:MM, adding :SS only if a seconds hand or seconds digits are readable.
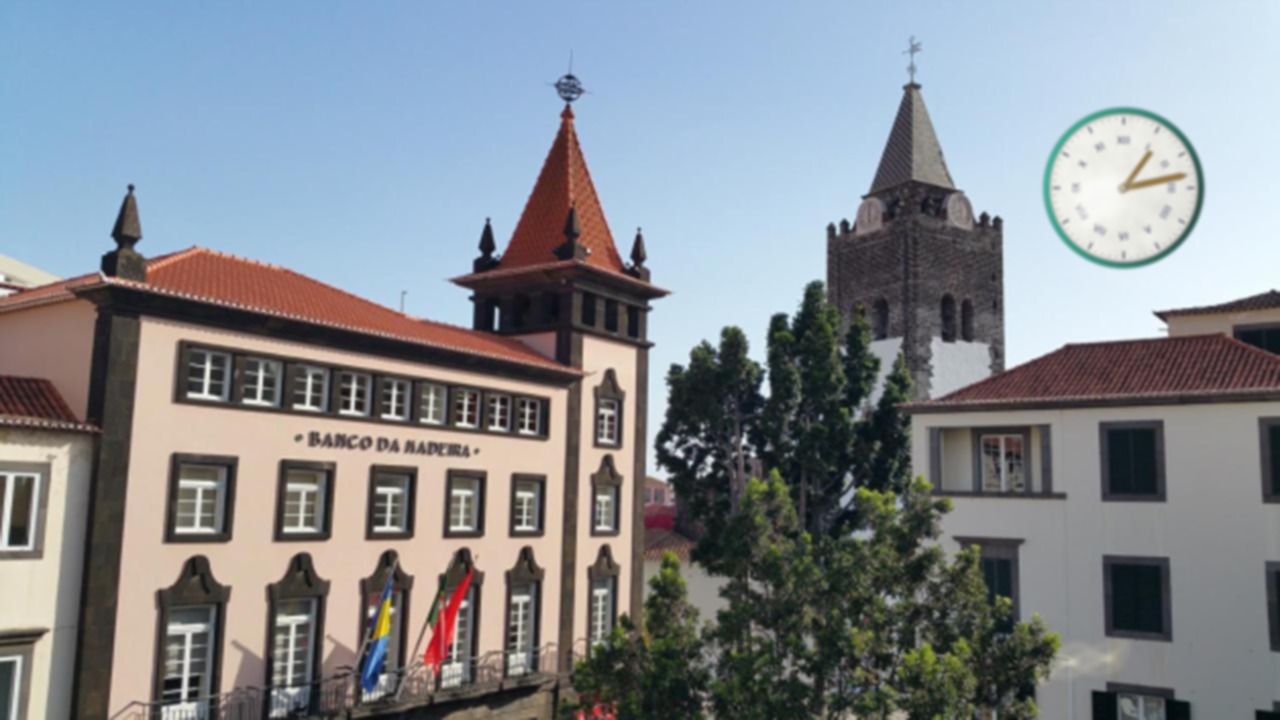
1:13
